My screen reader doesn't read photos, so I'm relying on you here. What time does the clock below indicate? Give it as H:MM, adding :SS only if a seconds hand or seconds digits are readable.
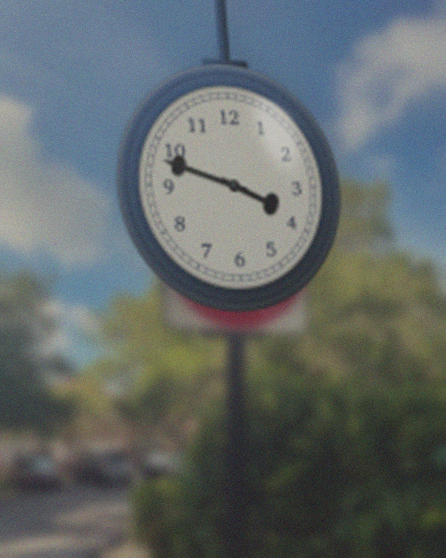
3:48
